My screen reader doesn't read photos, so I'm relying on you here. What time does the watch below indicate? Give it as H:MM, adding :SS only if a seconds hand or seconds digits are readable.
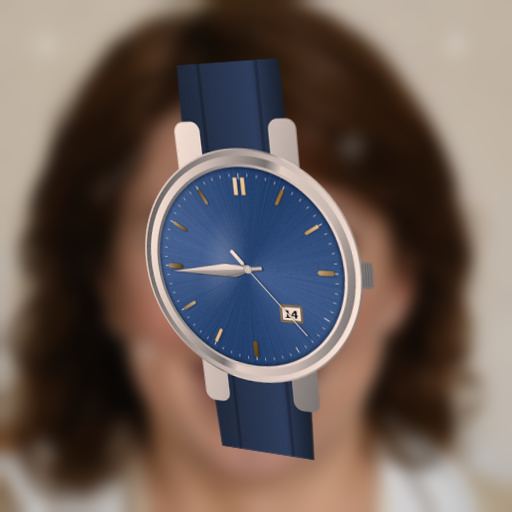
8:44:23
